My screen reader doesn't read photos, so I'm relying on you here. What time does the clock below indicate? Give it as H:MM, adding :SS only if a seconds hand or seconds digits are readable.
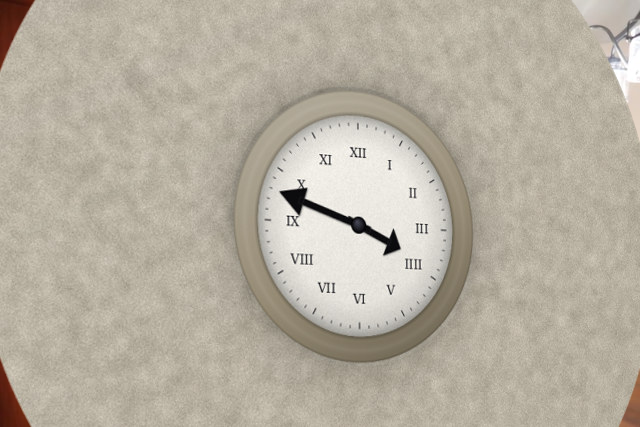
3:48
